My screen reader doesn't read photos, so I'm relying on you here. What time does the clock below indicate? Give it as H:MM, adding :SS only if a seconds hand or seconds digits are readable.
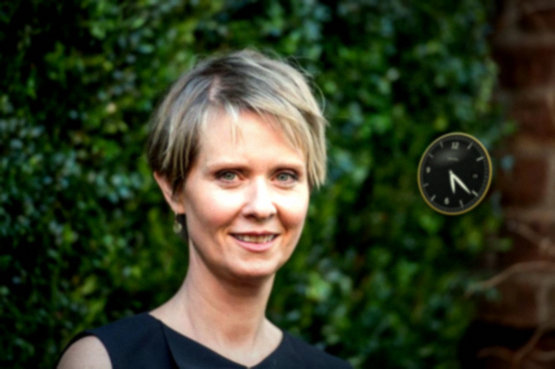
5:21
